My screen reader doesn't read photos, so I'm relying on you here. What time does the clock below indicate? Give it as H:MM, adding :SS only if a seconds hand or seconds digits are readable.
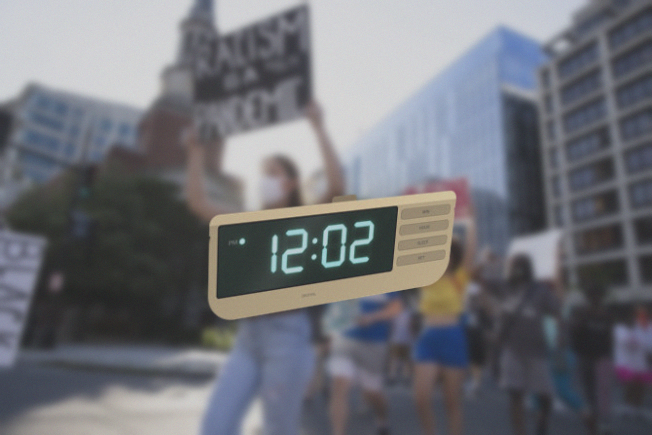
12:02
